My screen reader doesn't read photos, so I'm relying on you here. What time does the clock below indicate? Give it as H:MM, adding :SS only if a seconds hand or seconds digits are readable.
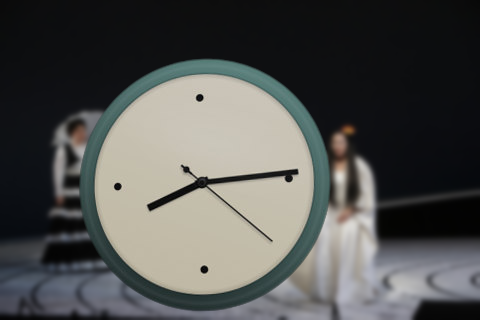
8:14:22
